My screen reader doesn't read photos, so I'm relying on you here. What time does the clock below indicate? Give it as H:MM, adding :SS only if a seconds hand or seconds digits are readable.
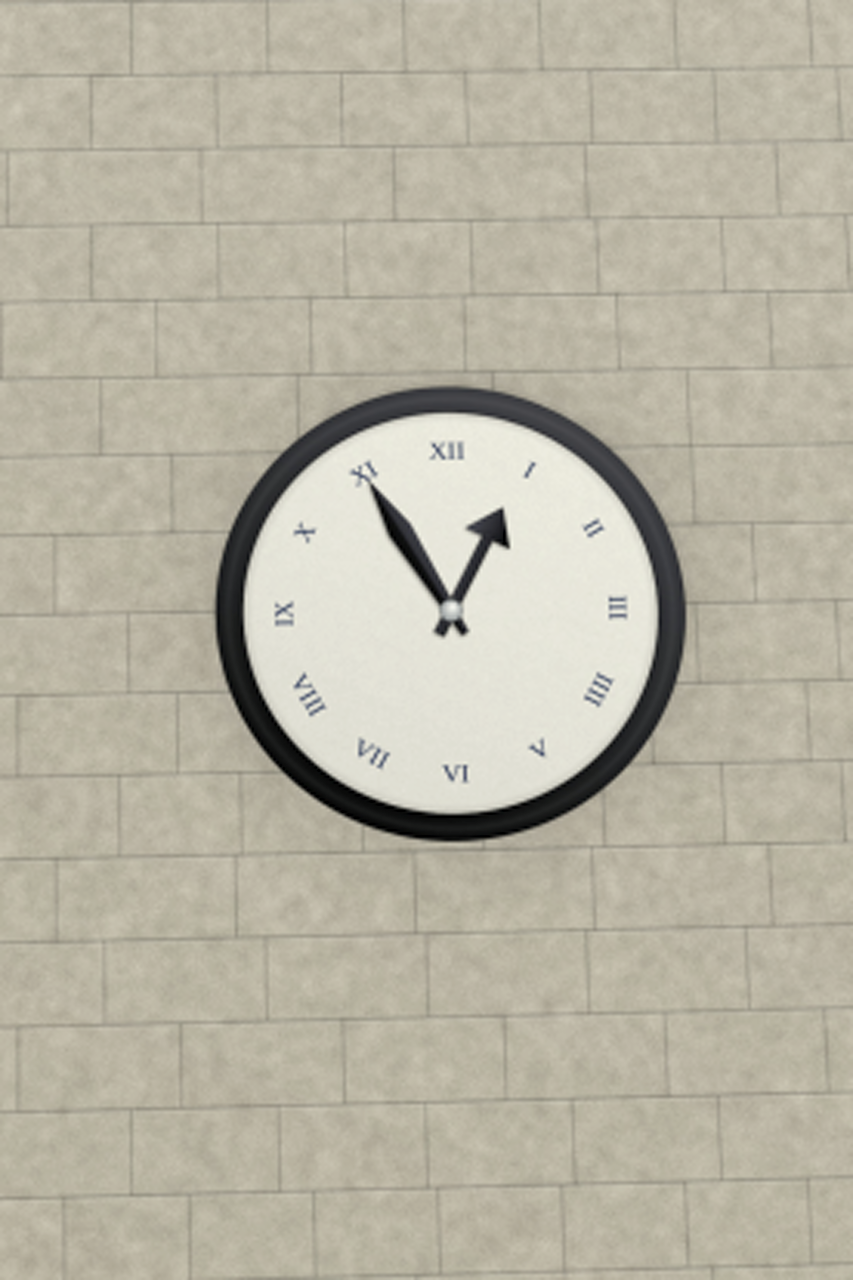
12:55
